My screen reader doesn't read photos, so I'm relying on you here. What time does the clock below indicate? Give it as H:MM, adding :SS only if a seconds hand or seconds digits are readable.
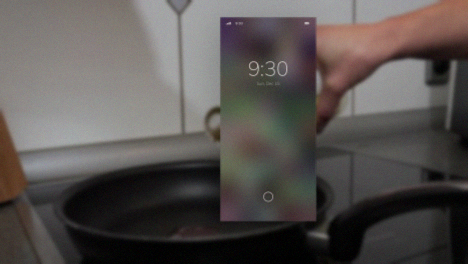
9:30
